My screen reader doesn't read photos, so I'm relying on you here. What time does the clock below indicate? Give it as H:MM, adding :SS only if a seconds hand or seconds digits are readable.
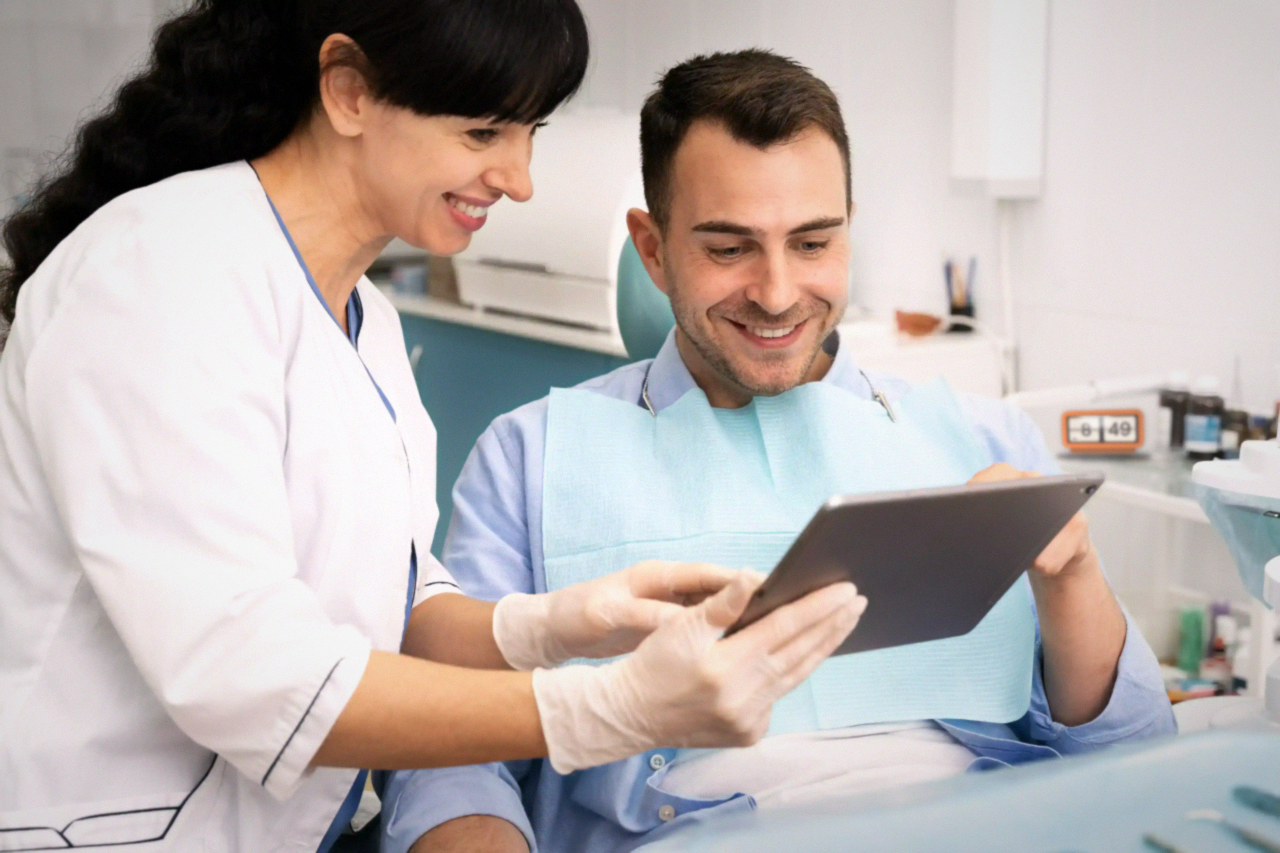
8:49
